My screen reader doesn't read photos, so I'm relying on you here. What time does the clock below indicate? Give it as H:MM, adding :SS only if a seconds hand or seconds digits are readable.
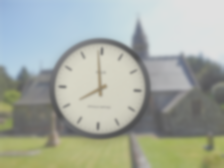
7:59
